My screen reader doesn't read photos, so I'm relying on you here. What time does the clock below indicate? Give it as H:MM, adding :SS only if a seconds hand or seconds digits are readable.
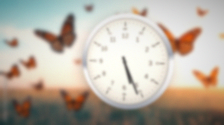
5:26
